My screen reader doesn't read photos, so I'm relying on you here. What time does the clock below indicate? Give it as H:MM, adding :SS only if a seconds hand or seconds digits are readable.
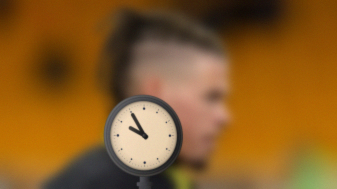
9:55
